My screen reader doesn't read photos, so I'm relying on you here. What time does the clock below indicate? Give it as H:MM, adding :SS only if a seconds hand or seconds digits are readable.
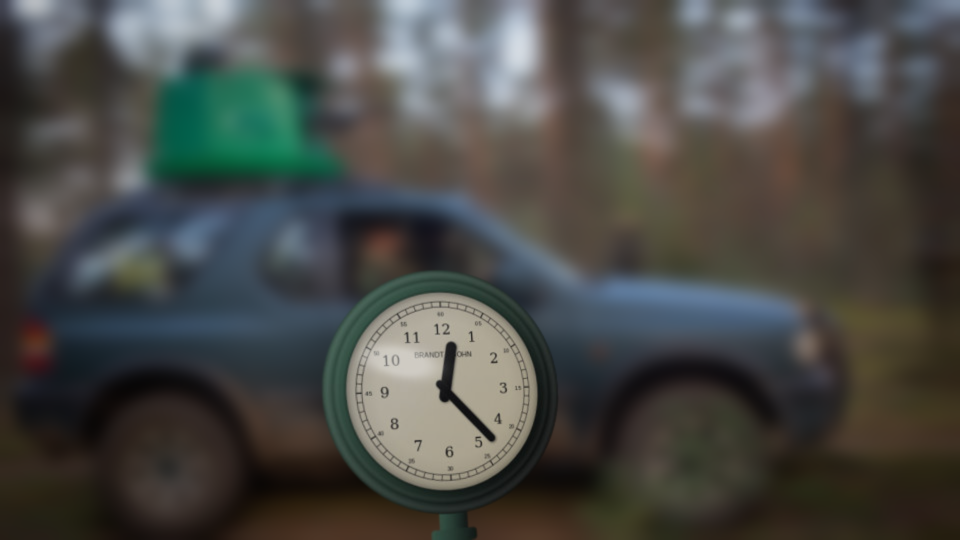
12:23
